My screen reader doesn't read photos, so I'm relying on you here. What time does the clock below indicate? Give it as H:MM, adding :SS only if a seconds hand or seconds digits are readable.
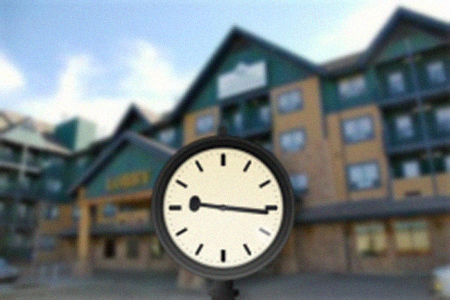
9:16
